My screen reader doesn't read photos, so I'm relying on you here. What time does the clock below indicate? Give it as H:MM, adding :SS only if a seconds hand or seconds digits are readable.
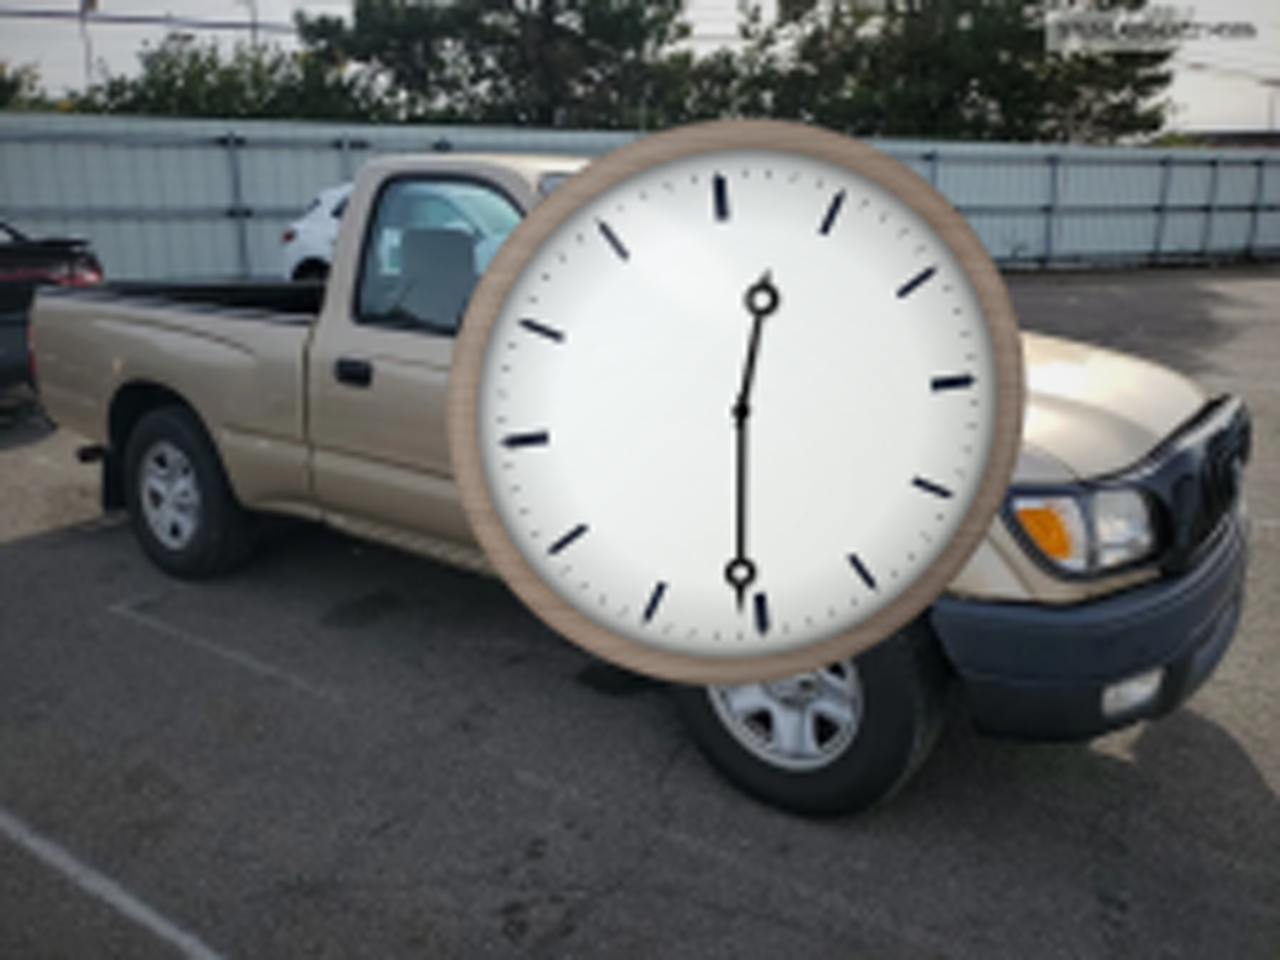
12:31
